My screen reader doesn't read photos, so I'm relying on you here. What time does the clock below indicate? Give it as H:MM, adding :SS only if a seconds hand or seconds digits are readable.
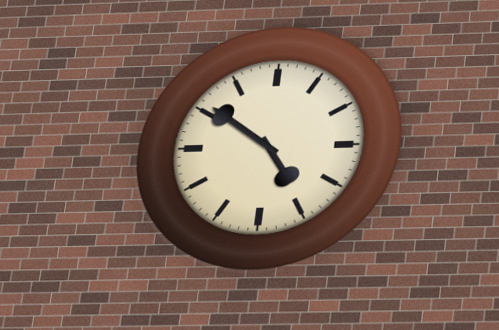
4:51
